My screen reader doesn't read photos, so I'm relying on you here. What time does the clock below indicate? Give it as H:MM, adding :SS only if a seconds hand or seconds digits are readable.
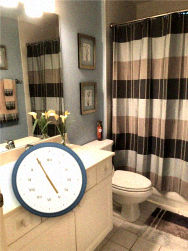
4:55
